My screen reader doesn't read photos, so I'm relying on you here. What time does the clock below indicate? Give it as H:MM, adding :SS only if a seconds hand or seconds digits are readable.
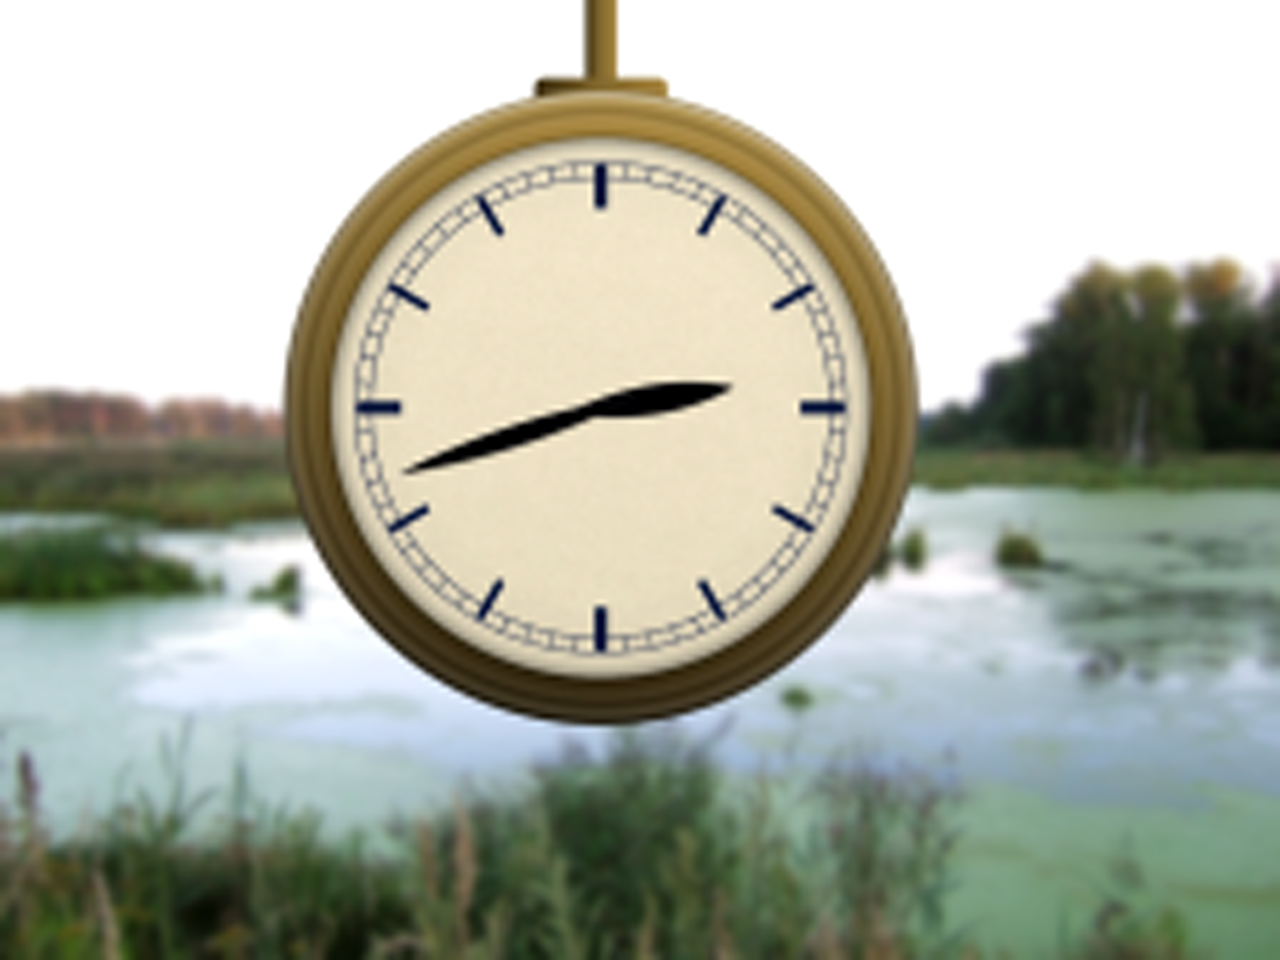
2:42
